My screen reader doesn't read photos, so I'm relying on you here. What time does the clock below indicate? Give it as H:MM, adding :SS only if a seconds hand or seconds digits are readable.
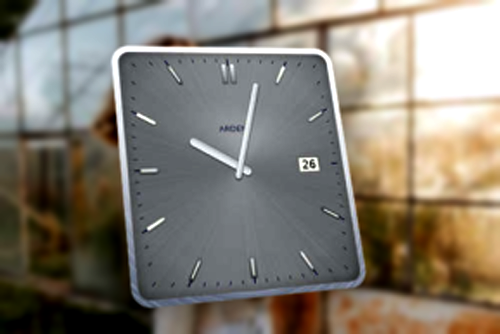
10:03
